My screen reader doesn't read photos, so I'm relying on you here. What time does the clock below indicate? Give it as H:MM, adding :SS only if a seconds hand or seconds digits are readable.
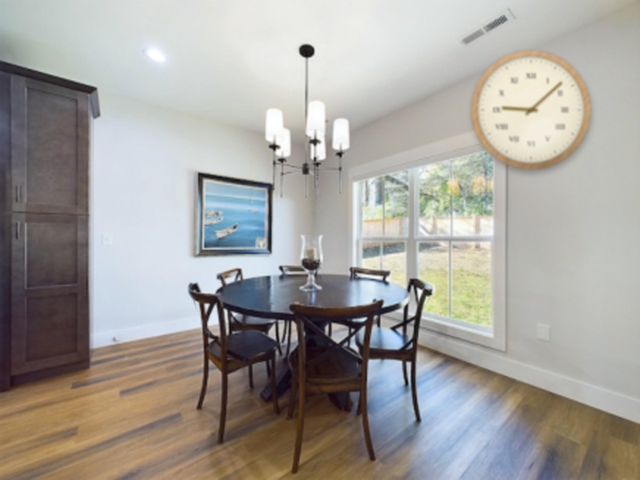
9:08
